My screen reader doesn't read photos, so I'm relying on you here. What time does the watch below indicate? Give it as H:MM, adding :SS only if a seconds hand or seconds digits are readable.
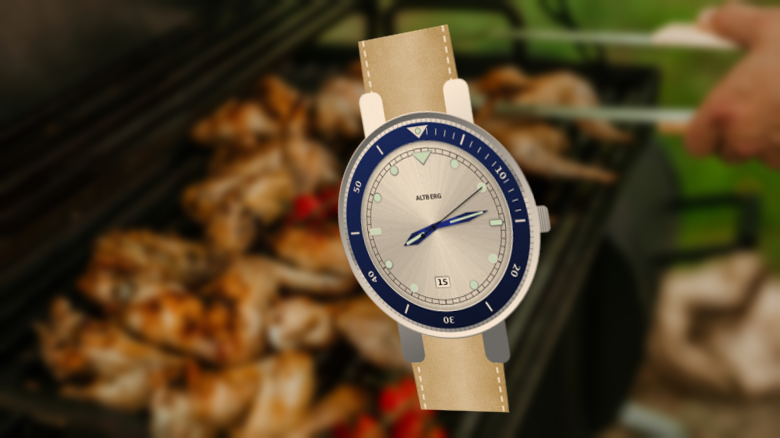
8:13:10
